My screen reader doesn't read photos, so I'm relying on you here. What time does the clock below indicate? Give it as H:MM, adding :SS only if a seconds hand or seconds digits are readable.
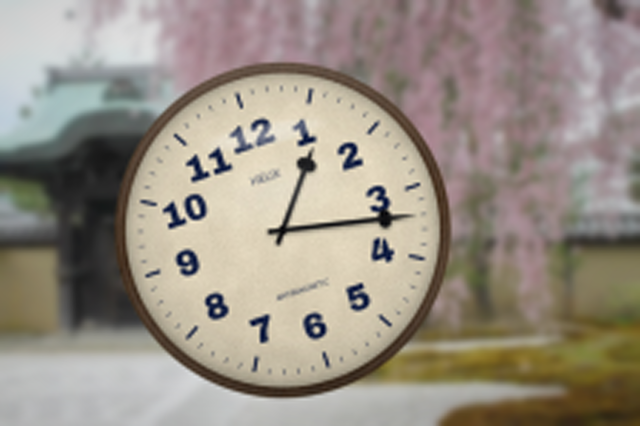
1:17
